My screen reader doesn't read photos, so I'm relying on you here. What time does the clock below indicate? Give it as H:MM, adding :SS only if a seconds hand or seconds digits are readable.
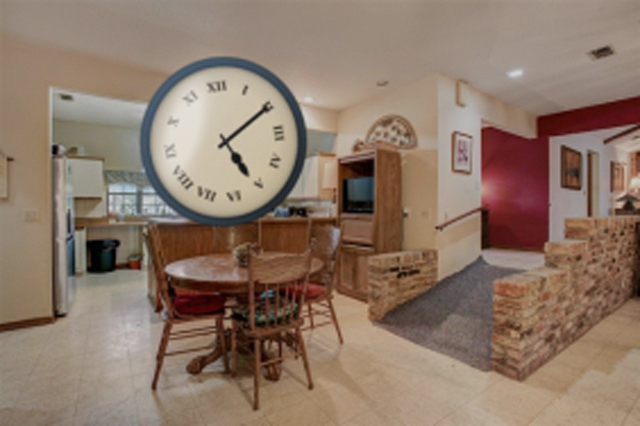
5:10
